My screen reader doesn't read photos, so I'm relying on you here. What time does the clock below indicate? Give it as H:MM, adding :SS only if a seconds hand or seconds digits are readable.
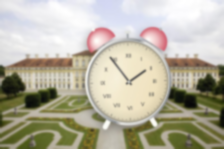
1:54
